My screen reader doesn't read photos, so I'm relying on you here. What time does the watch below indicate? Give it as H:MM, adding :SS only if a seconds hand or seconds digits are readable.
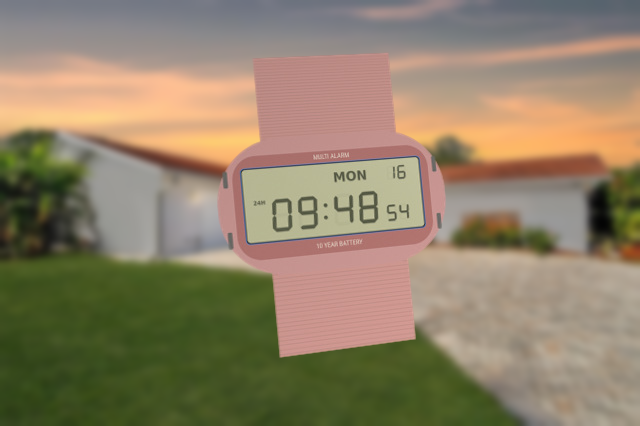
9:48:54
